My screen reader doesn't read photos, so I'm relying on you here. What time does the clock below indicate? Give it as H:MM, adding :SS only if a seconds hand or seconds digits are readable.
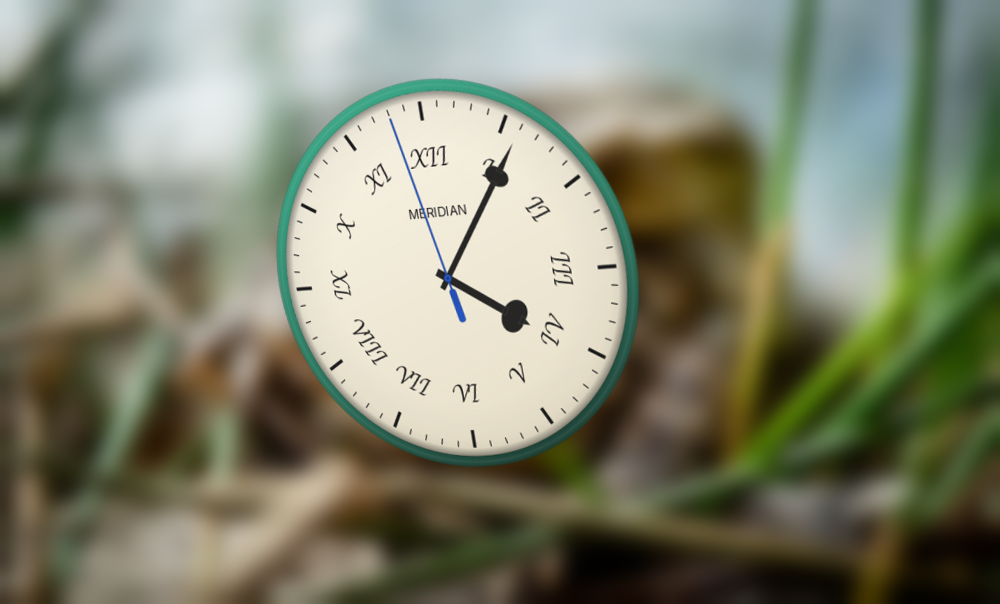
4:05:58
